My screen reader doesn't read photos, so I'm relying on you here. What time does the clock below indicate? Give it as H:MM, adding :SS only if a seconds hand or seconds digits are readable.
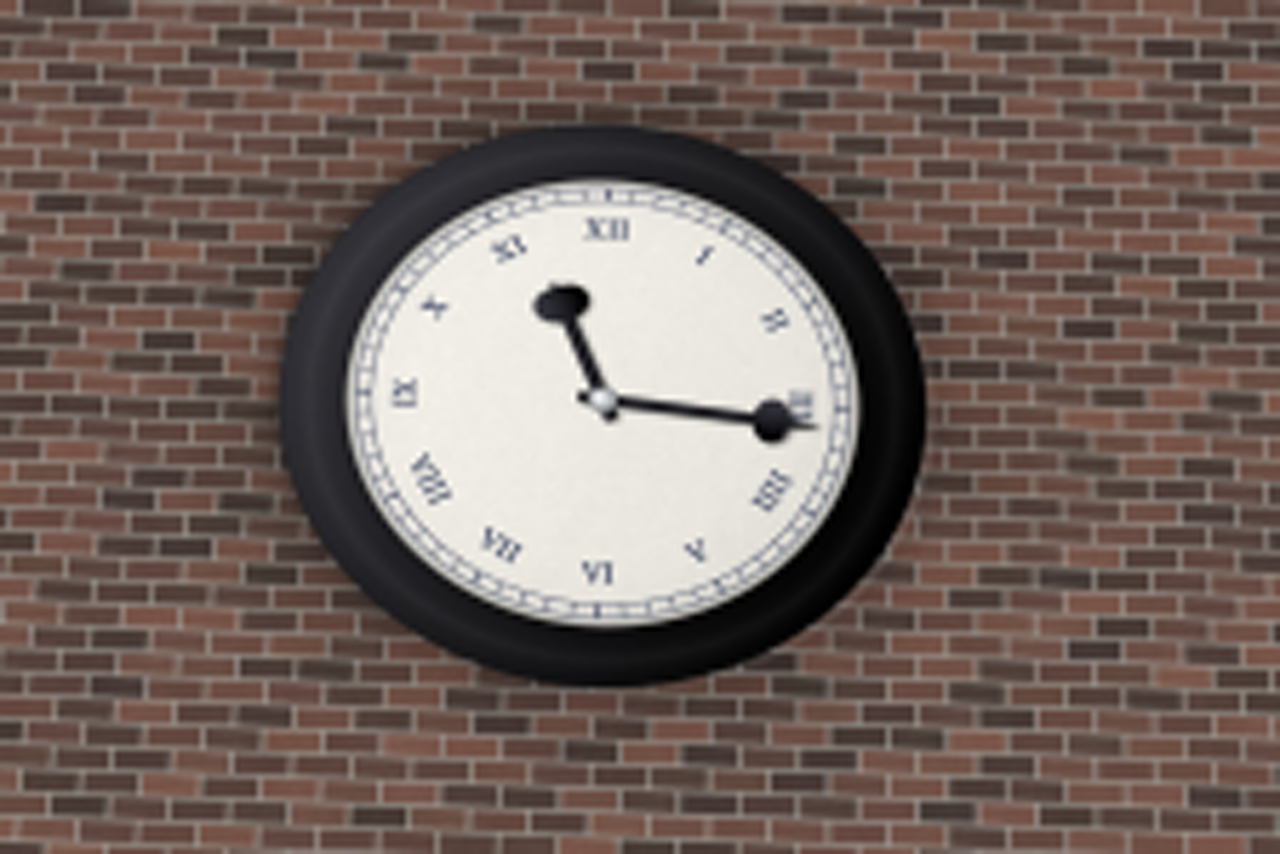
11:16
